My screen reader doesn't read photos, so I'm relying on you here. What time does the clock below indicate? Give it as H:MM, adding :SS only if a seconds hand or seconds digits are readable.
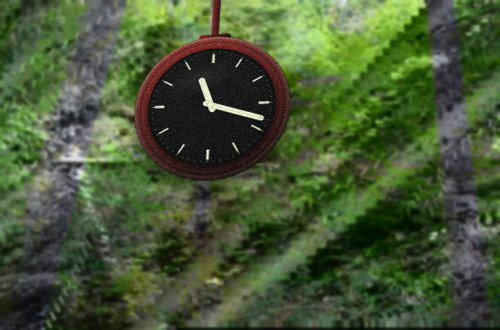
11:18
